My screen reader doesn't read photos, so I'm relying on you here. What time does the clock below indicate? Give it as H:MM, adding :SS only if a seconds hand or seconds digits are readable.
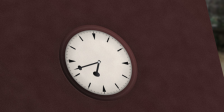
6:42
